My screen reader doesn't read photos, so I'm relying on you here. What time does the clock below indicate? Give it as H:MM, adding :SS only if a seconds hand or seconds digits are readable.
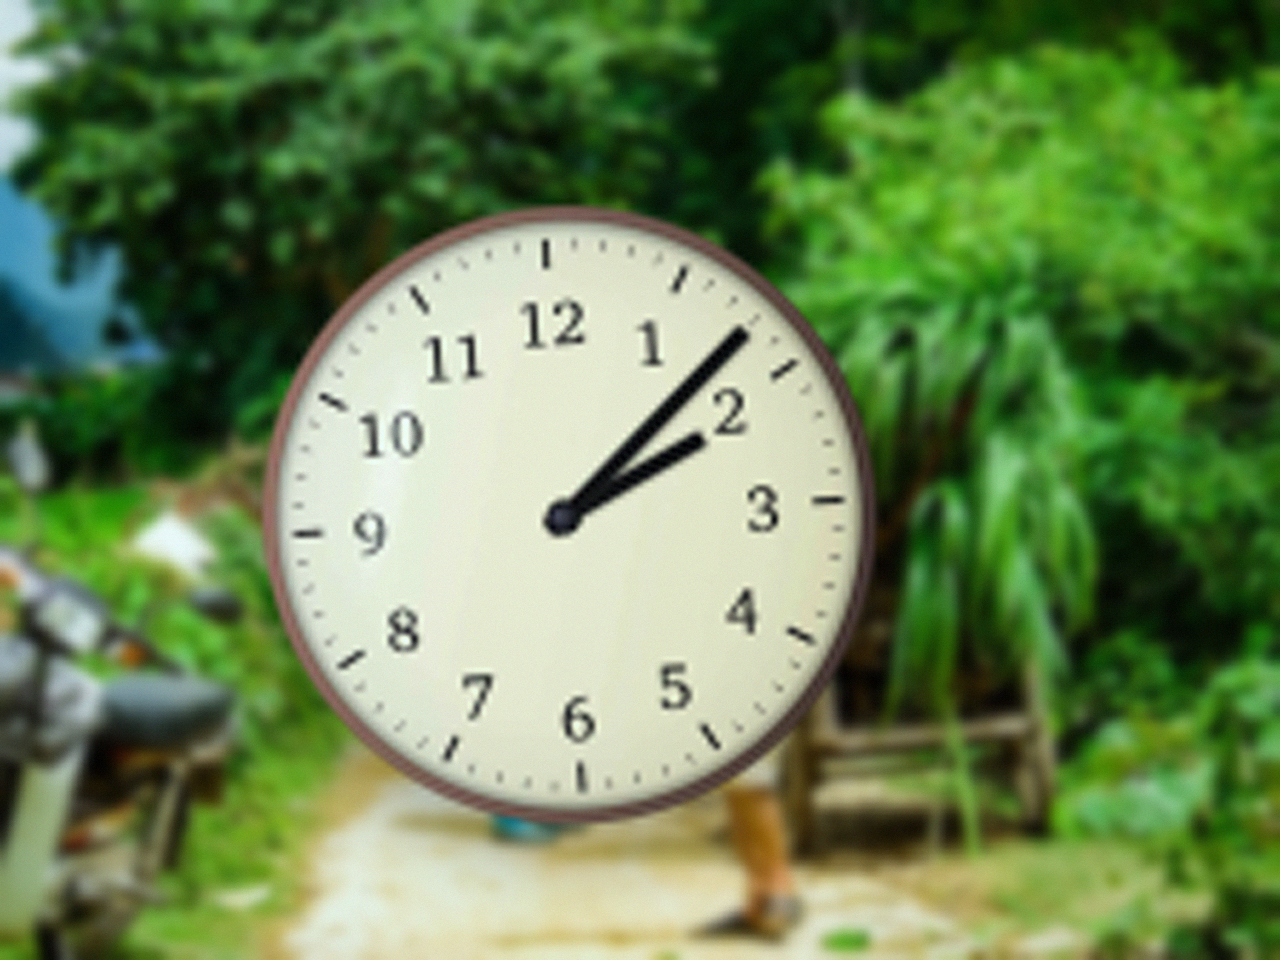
2:08
